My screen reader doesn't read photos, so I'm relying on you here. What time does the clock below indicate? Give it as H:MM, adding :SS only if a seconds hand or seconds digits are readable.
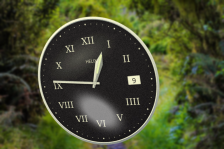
12:46
